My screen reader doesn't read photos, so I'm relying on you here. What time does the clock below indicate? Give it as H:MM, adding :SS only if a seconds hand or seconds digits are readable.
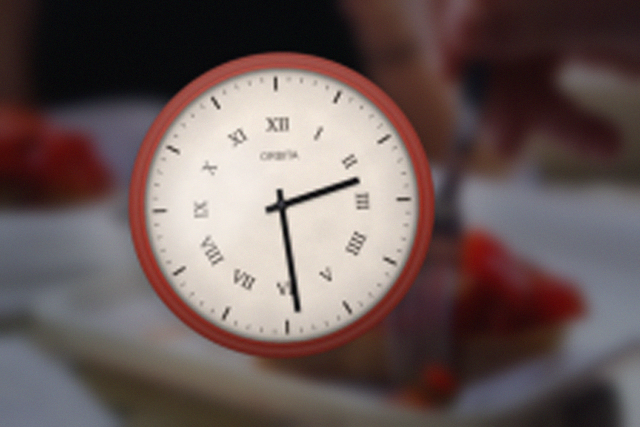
2:29
